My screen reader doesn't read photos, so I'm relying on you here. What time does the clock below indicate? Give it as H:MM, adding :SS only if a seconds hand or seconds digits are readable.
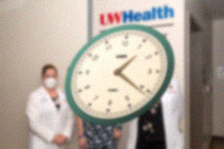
1:21
